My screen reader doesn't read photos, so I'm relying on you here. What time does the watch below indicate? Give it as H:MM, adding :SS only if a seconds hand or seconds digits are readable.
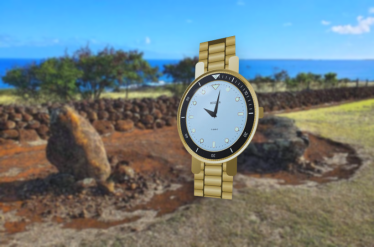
10:02
